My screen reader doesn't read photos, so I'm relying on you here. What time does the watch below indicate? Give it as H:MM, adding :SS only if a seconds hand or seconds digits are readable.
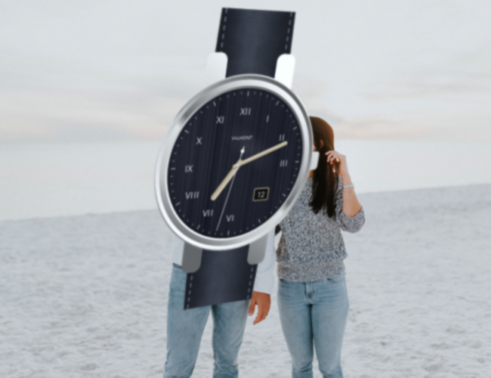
7:11:32
